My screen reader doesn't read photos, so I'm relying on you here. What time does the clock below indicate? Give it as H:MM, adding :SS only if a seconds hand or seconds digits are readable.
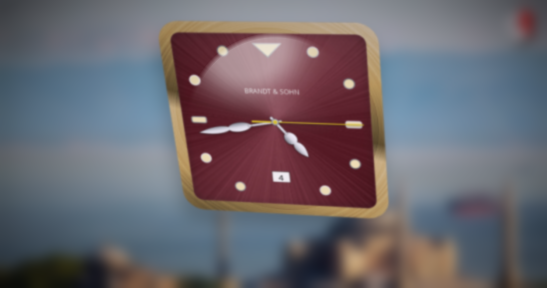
4:43:15
